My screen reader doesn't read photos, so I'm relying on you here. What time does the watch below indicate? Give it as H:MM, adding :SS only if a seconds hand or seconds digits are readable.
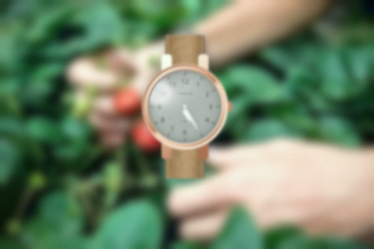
5:25
